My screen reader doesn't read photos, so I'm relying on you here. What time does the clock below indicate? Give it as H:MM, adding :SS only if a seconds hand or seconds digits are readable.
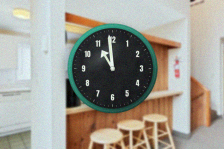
10:59
